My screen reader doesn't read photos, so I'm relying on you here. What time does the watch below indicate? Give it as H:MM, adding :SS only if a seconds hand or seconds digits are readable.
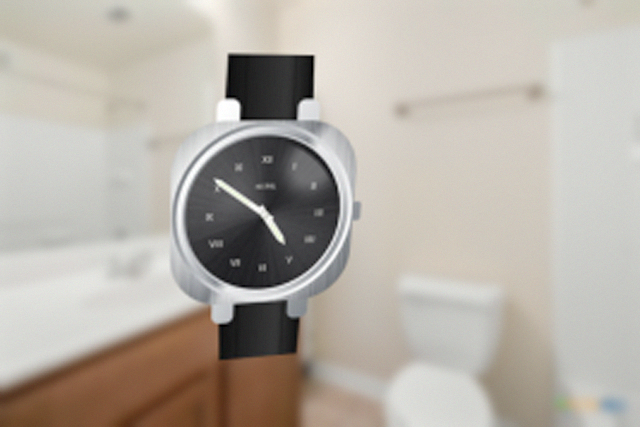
4:51
